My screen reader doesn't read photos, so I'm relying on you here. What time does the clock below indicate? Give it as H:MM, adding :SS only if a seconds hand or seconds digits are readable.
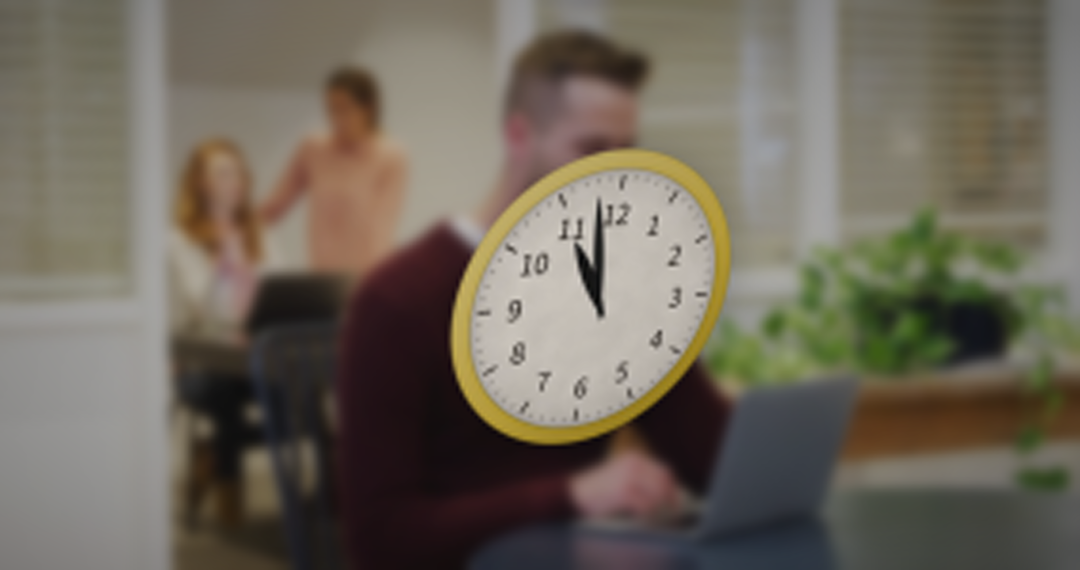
10:58
